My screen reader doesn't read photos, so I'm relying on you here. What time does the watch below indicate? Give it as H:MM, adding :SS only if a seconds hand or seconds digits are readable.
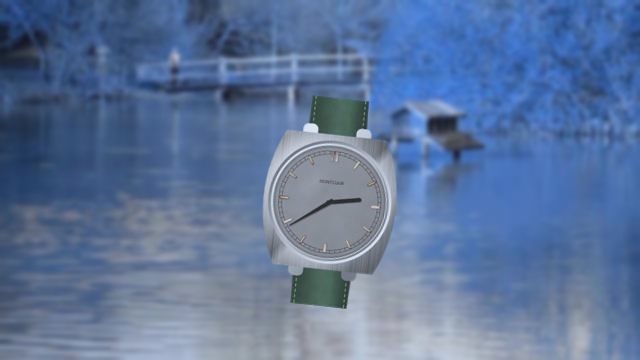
2:39
